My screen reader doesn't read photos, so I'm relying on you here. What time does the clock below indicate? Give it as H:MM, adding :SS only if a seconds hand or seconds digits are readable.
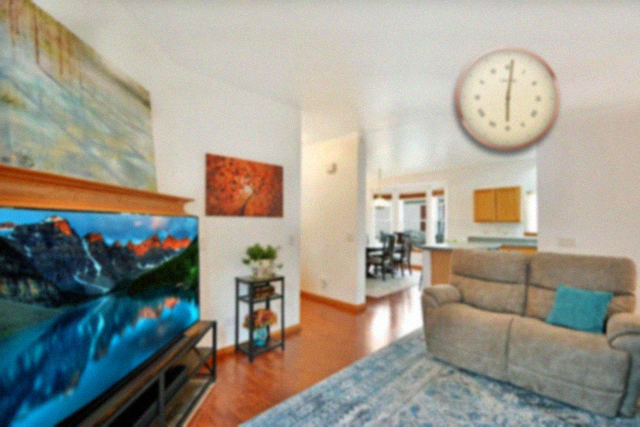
6:01
